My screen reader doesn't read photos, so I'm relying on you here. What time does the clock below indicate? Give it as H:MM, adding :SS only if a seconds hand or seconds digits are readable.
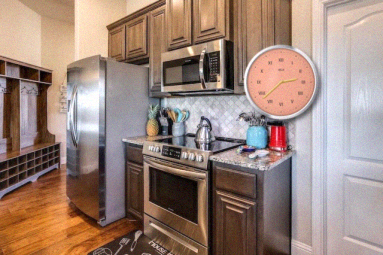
2:38
